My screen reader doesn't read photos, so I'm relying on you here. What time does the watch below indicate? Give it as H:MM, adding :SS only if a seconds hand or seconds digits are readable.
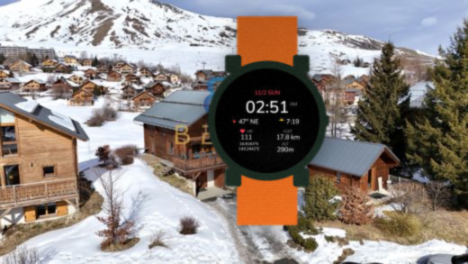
2:51
